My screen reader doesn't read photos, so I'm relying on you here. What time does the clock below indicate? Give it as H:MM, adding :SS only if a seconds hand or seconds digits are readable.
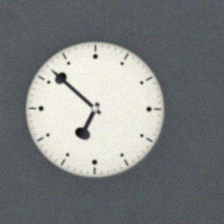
6:52
